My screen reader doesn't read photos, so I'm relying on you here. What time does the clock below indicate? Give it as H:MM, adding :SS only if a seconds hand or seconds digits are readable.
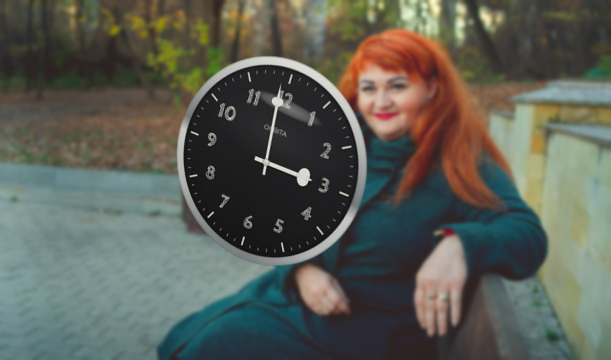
2:59
